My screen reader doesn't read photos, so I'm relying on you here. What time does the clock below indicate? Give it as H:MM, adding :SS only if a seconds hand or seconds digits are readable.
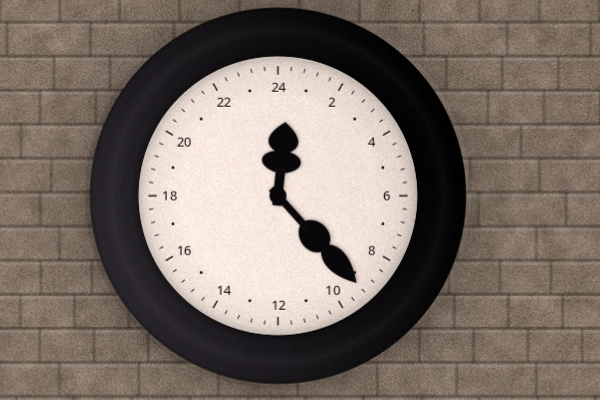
0:23
